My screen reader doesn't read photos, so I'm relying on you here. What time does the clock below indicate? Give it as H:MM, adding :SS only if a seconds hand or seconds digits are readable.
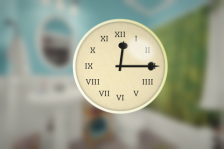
12:15
